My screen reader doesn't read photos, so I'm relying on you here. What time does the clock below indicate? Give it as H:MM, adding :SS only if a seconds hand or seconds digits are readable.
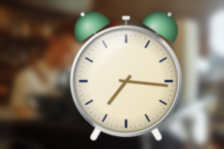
7:16
